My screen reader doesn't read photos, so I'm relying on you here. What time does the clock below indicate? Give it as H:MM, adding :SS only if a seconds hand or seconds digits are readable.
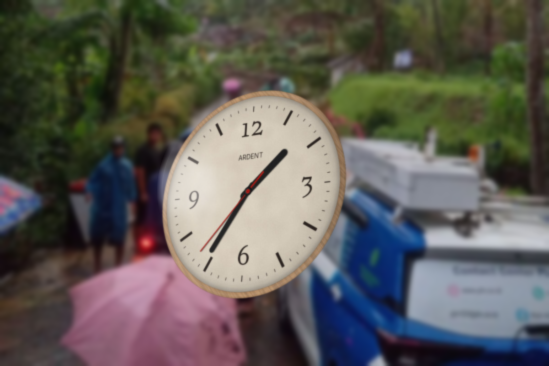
1:35:37
